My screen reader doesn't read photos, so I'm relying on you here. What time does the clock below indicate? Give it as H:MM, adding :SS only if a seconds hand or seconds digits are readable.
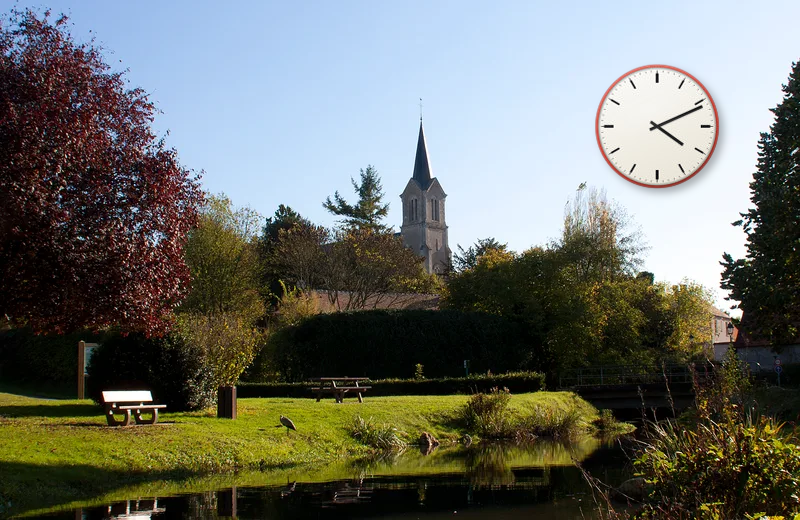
4:11
